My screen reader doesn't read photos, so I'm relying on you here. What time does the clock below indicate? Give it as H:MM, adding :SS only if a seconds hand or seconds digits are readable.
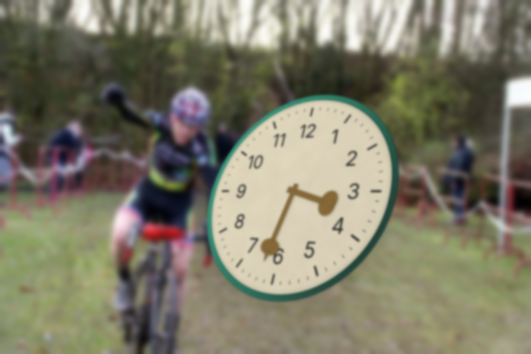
3:32
